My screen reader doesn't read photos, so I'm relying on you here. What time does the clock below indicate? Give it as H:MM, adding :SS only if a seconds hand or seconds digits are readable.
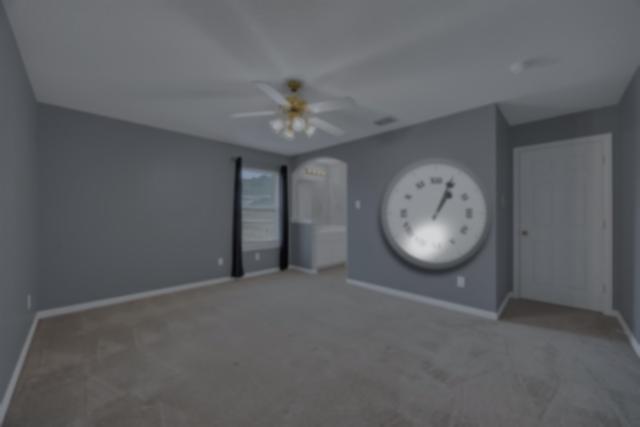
1:04
